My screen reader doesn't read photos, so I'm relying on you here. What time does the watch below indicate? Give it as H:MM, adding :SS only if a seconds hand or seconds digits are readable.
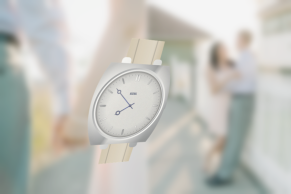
7:52
